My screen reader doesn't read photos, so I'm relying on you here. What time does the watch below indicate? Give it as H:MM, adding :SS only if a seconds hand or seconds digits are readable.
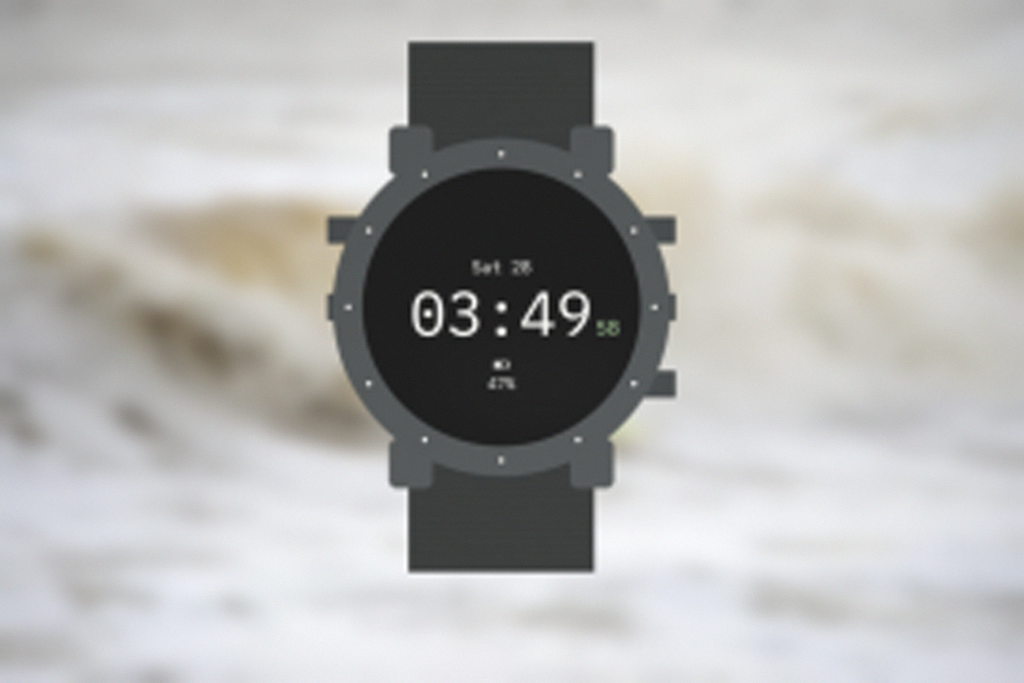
3:49
